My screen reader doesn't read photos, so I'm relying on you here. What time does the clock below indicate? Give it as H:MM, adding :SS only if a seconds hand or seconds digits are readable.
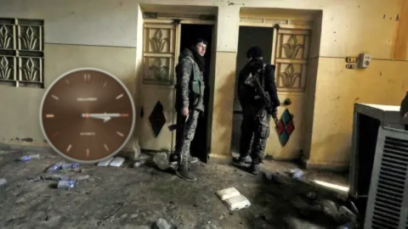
3:15
